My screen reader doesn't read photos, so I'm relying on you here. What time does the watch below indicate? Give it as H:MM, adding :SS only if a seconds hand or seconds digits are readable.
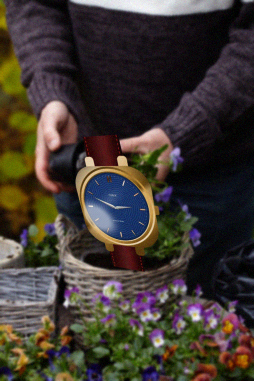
2:49
